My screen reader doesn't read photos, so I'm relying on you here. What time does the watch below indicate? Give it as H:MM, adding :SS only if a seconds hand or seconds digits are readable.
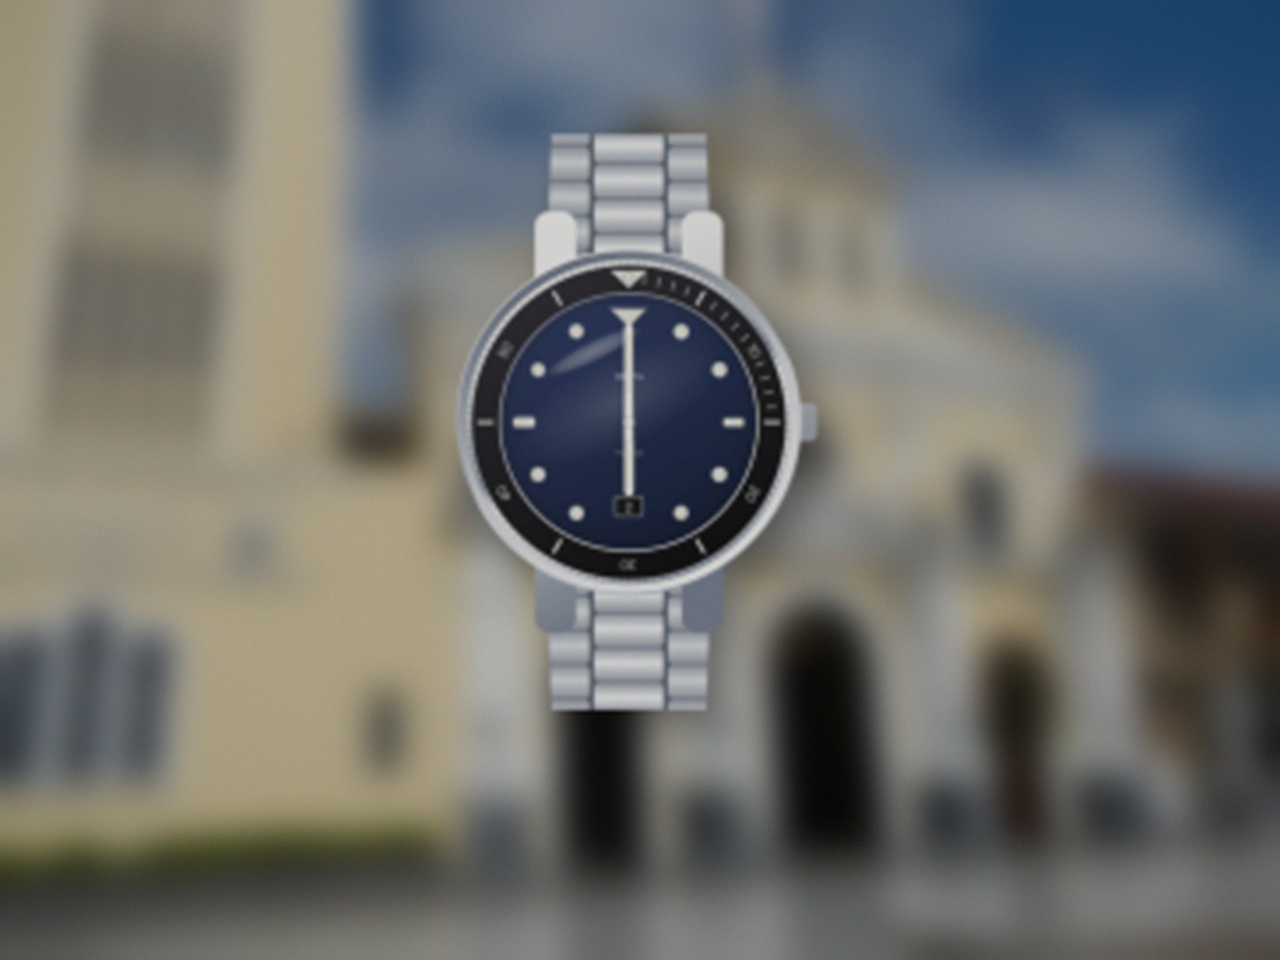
6:00
